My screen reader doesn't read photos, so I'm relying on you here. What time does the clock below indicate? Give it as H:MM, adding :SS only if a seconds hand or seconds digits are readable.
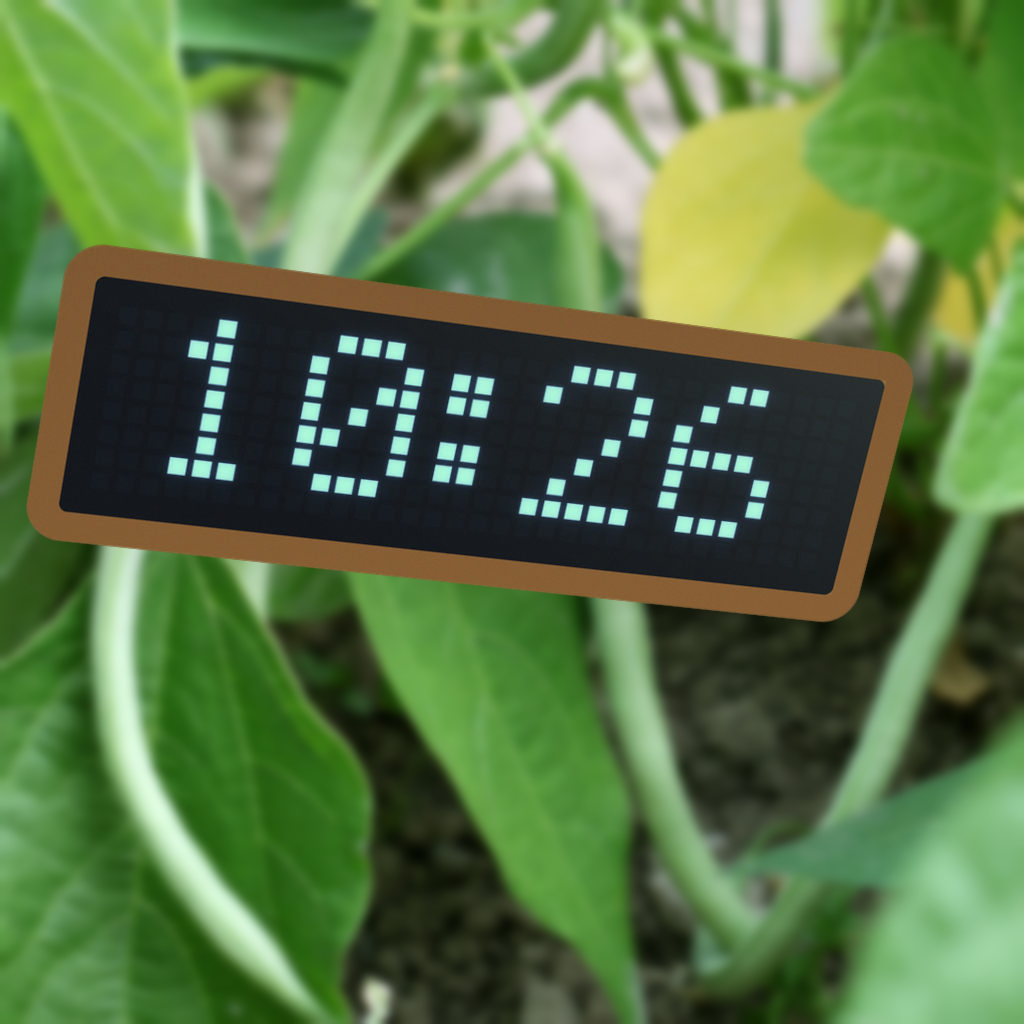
10:26
